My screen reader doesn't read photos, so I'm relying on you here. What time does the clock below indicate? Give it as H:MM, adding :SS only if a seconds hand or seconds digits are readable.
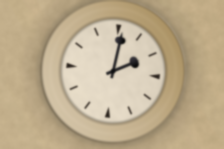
2:01
